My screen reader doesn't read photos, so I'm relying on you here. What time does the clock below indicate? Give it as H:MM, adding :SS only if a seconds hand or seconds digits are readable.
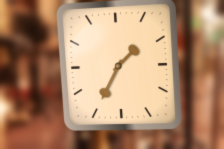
1:35
